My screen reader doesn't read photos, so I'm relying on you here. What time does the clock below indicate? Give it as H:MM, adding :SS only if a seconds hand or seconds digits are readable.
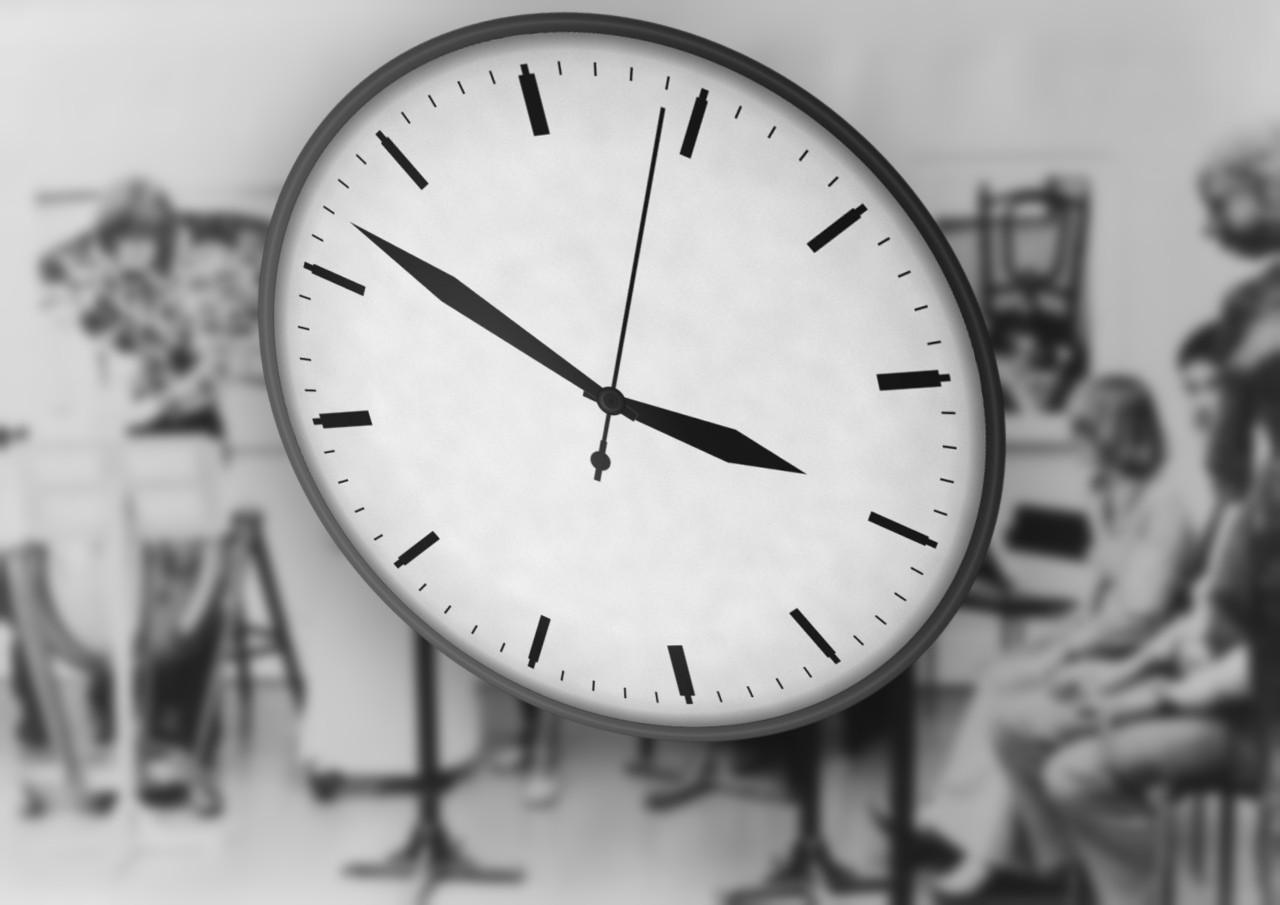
3:52:04
